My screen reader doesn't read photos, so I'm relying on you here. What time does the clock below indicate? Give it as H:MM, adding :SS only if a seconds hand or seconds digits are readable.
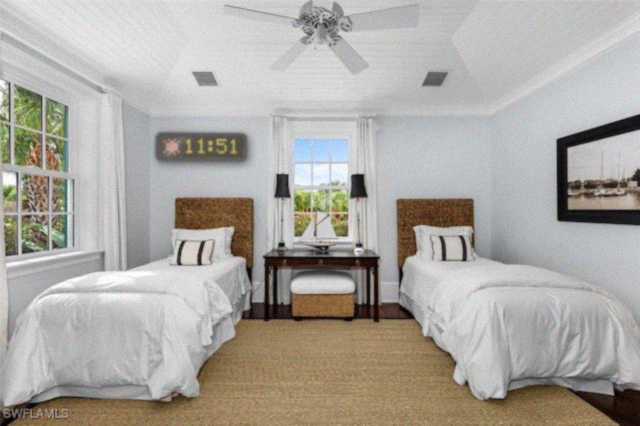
11:51
